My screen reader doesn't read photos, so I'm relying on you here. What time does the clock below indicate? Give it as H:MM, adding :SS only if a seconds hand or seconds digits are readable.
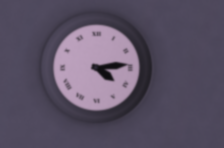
4:14
